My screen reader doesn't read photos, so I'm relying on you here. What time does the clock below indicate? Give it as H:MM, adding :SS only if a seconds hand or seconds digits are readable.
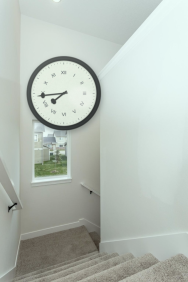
7:44
